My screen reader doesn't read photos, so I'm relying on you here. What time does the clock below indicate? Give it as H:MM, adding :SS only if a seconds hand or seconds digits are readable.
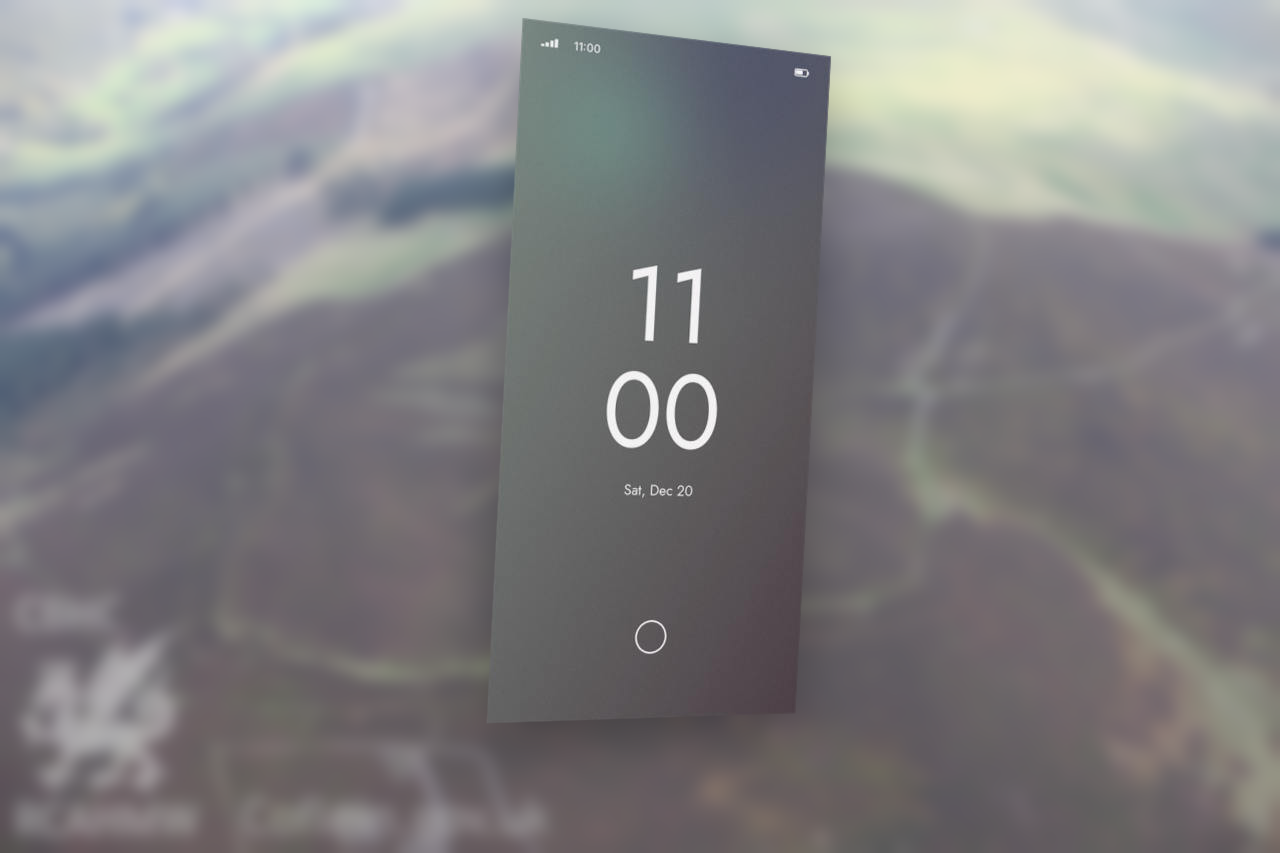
11:00
